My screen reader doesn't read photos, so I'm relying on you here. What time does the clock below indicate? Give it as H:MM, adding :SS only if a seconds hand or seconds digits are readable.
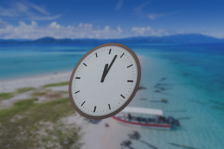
12:03
